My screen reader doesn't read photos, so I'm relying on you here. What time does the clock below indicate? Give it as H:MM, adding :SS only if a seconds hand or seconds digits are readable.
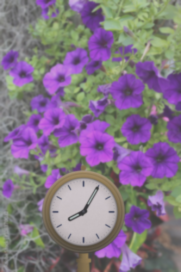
8:05
